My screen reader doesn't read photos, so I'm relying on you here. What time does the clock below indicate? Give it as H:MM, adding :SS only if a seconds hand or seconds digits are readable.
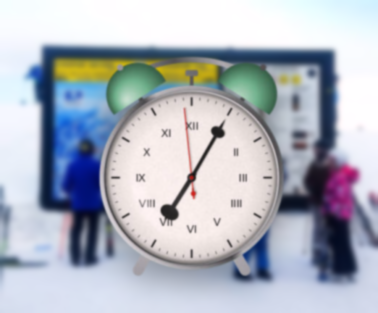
7:04:59
